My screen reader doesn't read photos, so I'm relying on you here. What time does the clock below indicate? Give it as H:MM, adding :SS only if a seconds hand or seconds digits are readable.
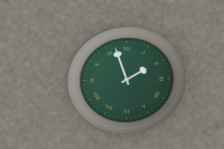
1:57
